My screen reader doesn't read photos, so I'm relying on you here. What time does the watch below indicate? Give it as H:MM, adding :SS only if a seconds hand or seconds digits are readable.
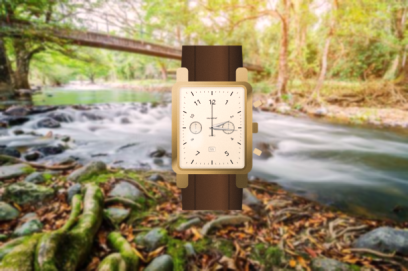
2:16
